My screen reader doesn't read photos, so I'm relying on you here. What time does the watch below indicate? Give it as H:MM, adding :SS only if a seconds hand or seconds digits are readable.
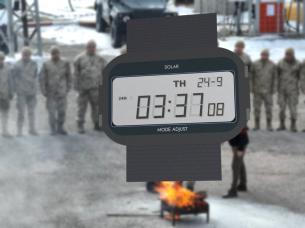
3:37:08
